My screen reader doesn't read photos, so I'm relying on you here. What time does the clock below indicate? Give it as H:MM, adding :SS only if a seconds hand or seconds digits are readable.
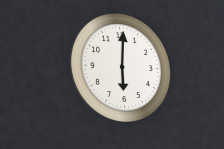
6:01
